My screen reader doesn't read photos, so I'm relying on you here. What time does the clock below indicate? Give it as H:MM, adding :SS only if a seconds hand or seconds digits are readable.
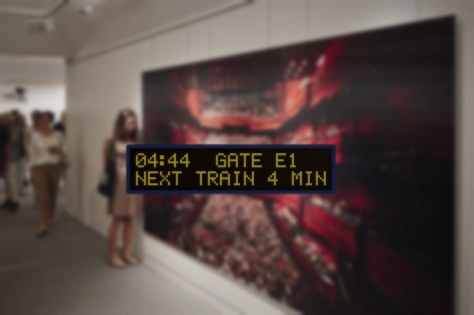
4:44
